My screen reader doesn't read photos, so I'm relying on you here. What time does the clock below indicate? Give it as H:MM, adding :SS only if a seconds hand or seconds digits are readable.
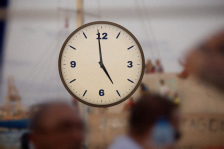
4:59
